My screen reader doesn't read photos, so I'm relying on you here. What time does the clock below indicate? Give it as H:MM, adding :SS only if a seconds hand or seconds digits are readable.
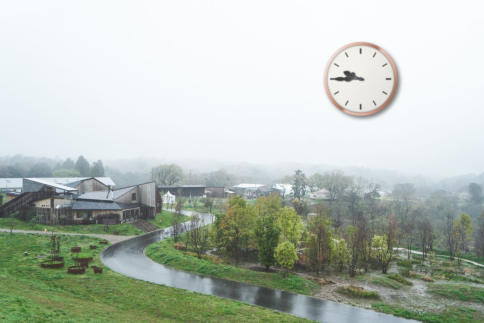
9:45
